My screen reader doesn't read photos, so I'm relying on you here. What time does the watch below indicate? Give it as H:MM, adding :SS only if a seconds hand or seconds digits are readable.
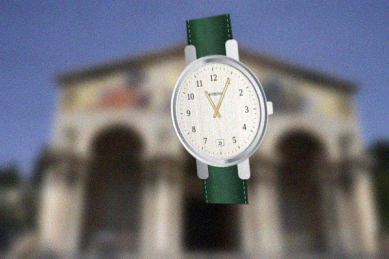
11:05
